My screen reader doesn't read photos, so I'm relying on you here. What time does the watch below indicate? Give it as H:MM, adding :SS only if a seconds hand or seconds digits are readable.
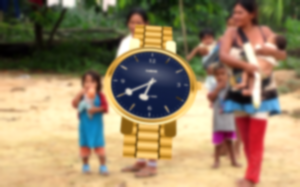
6:40
